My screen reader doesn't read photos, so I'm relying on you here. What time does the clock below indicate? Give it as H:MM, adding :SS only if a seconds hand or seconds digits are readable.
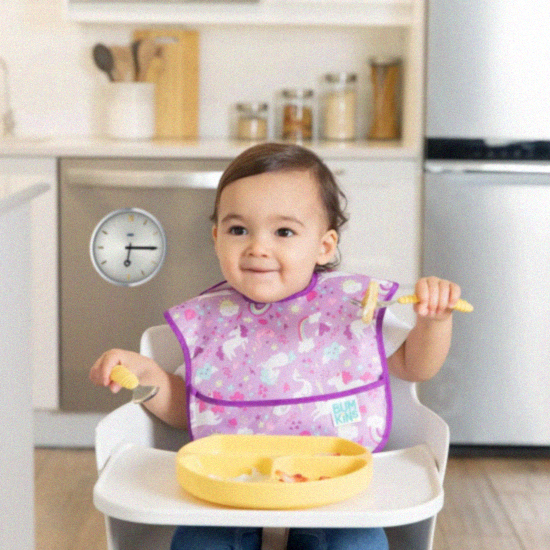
6:15
